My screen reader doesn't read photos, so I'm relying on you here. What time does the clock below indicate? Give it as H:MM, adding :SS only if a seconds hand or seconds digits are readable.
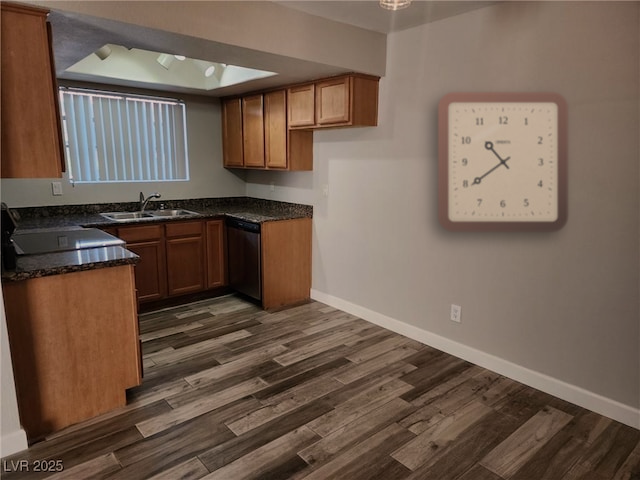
10:39
